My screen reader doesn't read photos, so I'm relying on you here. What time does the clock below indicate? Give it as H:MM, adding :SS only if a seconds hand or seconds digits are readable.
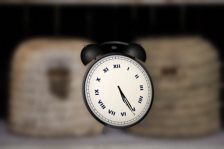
5:26
